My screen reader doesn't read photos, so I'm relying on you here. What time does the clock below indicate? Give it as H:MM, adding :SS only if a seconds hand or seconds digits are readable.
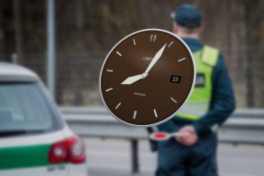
8:04
